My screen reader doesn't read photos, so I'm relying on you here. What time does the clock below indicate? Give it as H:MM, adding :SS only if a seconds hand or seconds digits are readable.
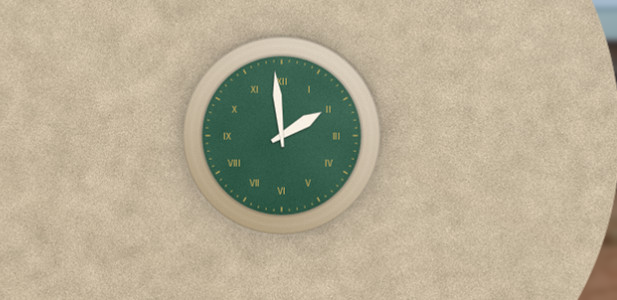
1:59
